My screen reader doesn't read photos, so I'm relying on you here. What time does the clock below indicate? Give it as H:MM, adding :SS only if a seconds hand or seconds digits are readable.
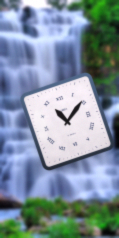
11:09
